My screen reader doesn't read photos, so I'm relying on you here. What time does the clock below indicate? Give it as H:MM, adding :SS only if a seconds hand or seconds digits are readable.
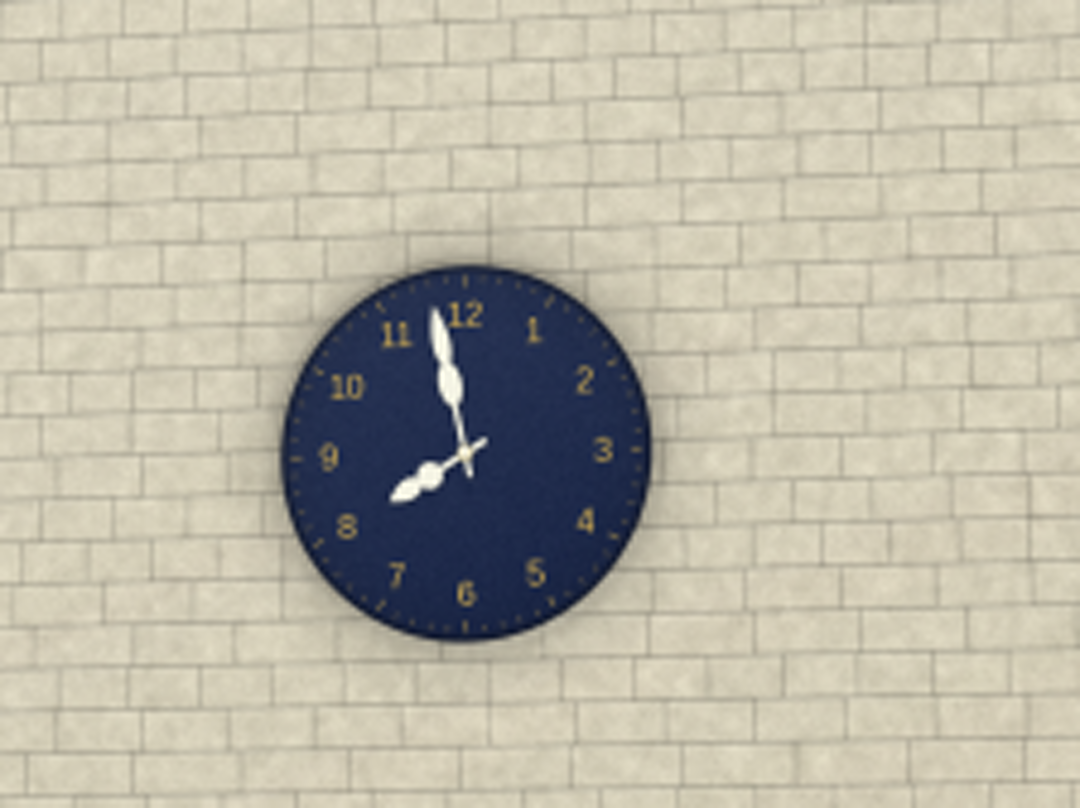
7:58
